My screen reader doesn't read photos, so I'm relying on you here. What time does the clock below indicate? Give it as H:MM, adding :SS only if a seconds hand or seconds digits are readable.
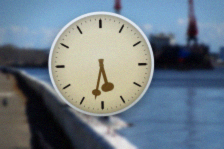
5:32
